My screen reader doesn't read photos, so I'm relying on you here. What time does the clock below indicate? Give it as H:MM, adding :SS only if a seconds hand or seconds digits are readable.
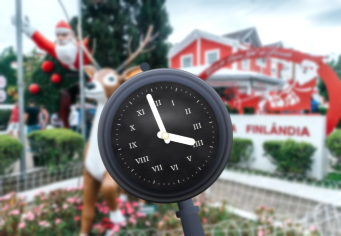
3:59
